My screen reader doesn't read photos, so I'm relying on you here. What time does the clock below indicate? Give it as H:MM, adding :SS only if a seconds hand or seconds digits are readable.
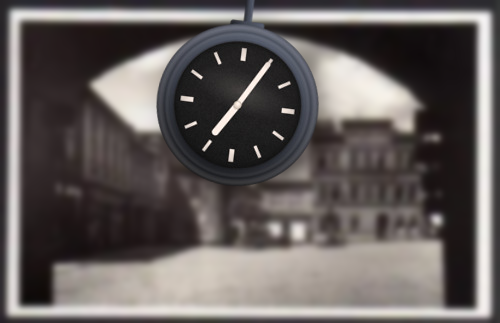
7:05
